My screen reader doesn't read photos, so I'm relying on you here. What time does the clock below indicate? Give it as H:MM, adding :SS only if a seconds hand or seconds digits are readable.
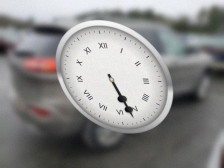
5:27
